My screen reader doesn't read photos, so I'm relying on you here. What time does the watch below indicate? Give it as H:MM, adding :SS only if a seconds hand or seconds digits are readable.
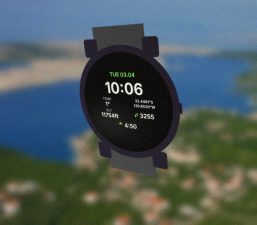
10:06
